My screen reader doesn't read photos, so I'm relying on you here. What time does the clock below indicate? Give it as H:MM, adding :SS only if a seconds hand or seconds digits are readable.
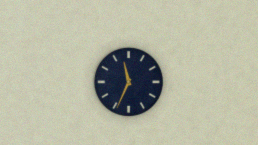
11:34
